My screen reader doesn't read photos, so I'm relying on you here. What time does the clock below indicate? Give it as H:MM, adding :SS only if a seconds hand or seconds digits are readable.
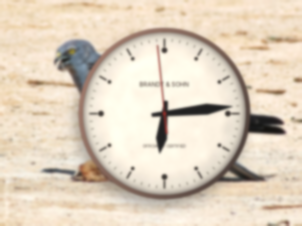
6:13:59
